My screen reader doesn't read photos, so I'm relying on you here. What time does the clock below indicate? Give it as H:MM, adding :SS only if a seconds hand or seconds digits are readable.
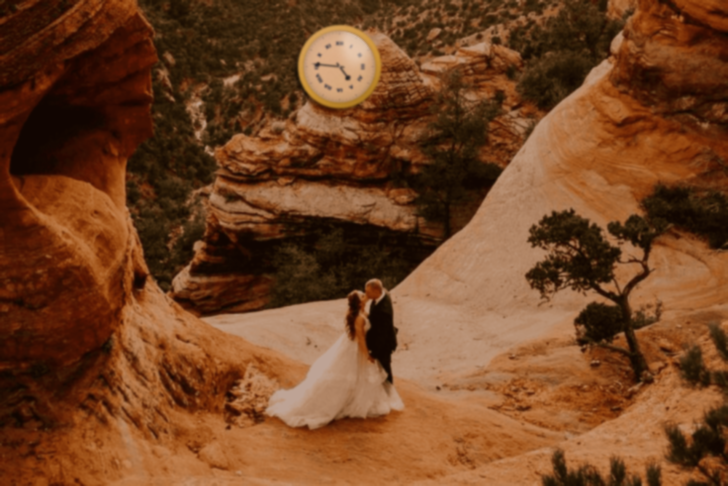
4:46
